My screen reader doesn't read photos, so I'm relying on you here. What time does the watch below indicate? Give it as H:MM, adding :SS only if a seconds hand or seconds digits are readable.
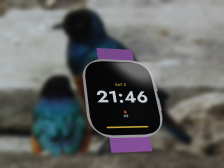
21:46
